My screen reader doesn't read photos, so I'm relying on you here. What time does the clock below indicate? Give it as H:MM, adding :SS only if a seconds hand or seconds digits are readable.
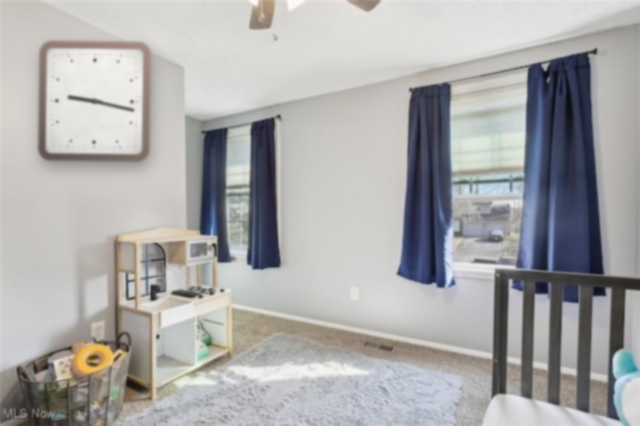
9:17
